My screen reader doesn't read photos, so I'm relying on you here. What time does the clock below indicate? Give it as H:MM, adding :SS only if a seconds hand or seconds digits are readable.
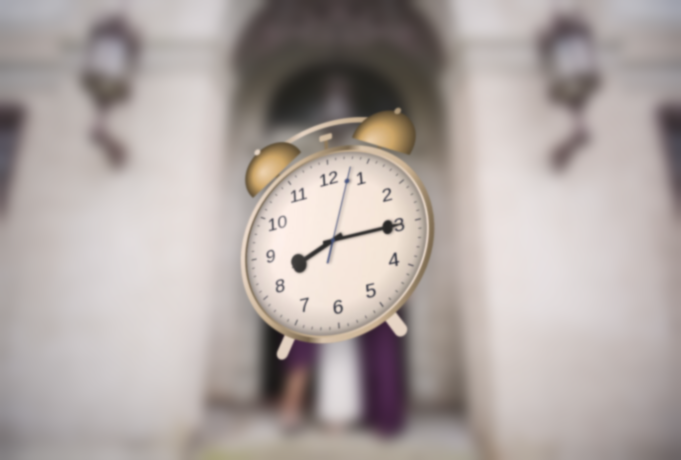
8:15:03
